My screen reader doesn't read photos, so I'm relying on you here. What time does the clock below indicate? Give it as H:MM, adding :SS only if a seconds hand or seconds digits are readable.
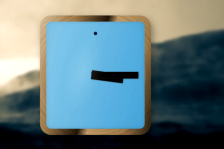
3:15
